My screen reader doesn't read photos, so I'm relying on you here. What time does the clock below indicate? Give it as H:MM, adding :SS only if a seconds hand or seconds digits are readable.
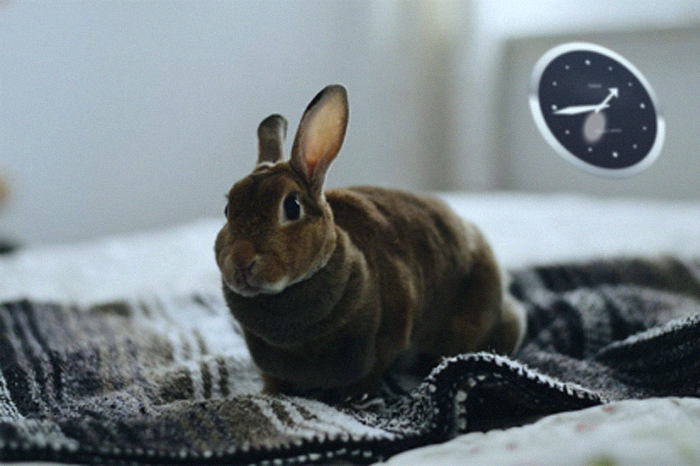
1:44
